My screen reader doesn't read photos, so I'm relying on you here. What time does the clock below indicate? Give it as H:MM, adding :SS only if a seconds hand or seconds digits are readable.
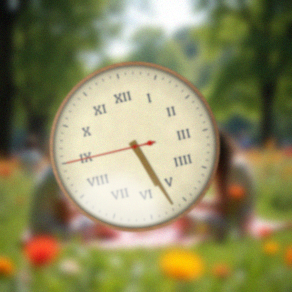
5:26:45
